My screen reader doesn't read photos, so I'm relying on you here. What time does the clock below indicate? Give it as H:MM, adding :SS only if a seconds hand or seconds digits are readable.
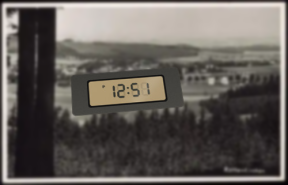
12:51
